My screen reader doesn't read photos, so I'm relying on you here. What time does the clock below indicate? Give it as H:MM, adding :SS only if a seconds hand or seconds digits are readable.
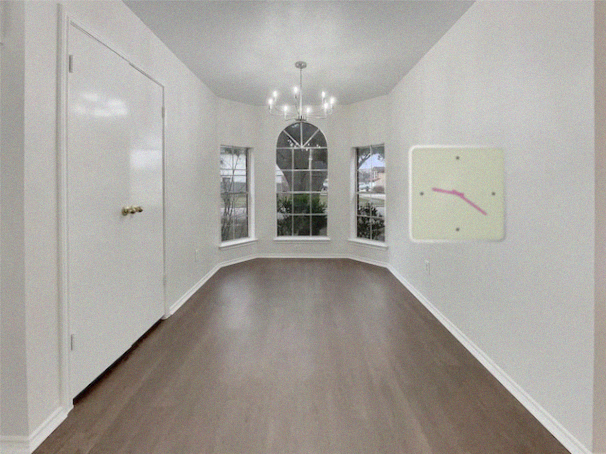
9:21
